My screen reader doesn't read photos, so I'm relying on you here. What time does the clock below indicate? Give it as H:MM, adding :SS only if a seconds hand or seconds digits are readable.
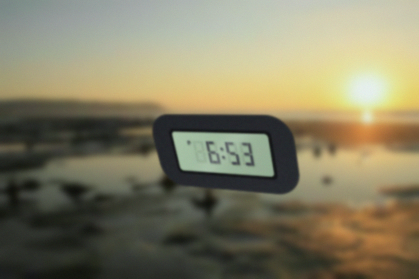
6:53
